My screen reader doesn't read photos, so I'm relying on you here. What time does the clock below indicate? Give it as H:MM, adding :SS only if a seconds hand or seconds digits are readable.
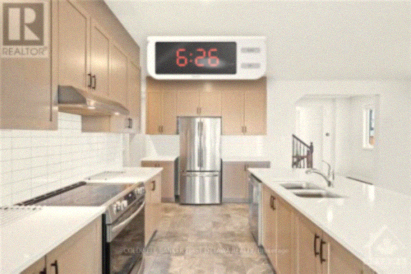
6:26
